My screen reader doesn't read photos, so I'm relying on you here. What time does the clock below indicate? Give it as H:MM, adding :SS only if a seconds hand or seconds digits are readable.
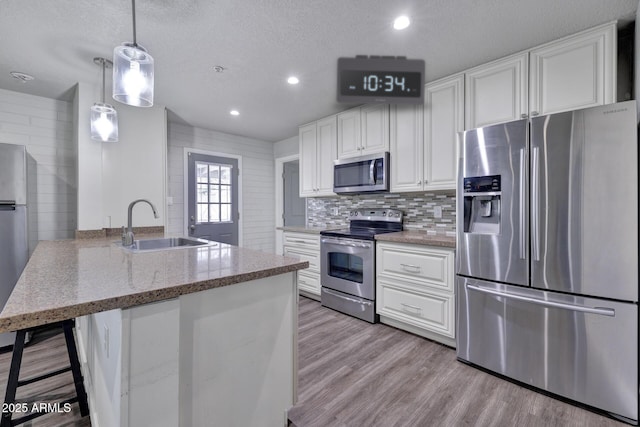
10:34
